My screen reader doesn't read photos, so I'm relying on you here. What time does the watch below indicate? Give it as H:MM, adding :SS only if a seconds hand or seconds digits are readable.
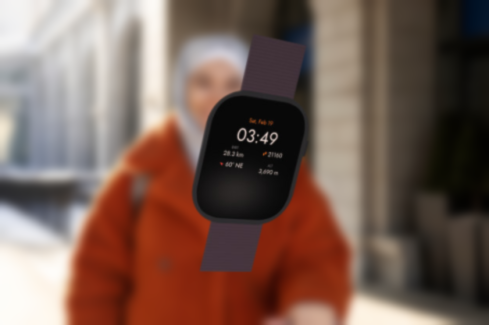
3:49
